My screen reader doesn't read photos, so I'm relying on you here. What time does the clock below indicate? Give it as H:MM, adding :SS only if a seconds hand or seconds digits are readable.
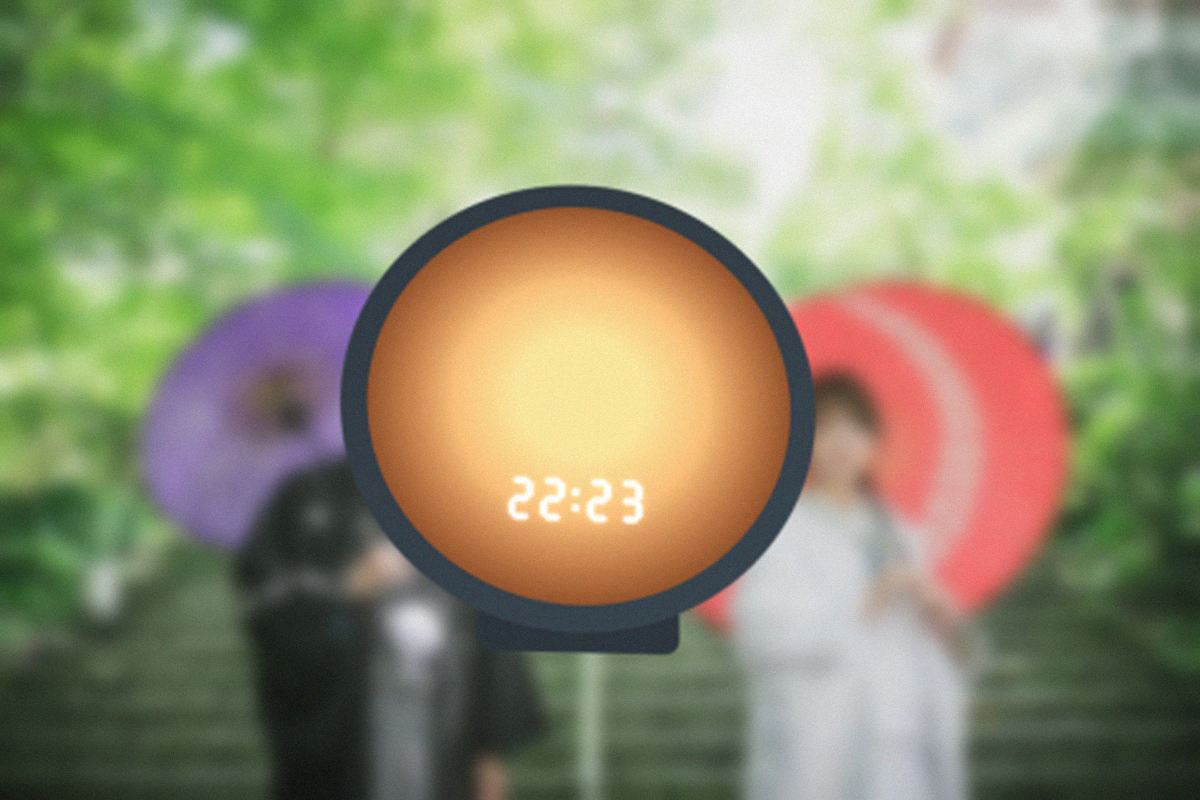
22:23
